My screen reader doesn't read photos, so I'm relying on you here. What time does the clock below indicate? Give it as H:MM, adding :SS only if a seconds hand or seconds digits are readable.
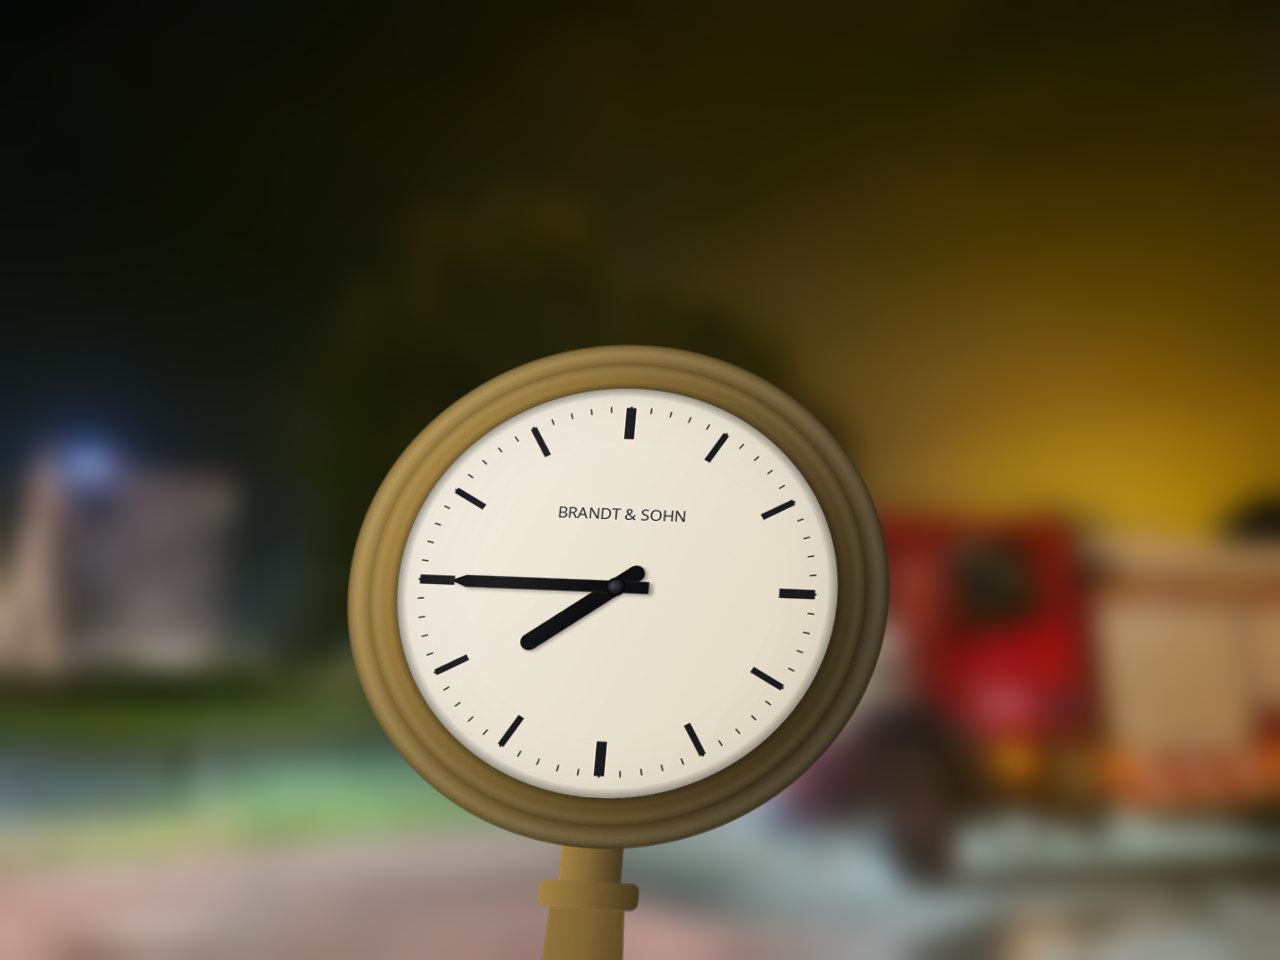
7:45
